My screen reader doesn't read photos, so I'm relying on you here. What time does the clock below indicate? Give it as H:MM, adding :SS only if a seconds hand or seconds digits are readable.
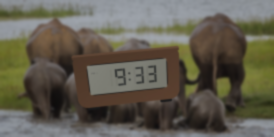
9:33
